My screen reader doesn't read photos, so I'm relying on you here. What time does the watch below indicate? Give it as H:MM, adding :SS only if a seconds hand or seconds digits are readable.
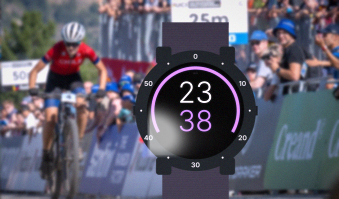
23:38
